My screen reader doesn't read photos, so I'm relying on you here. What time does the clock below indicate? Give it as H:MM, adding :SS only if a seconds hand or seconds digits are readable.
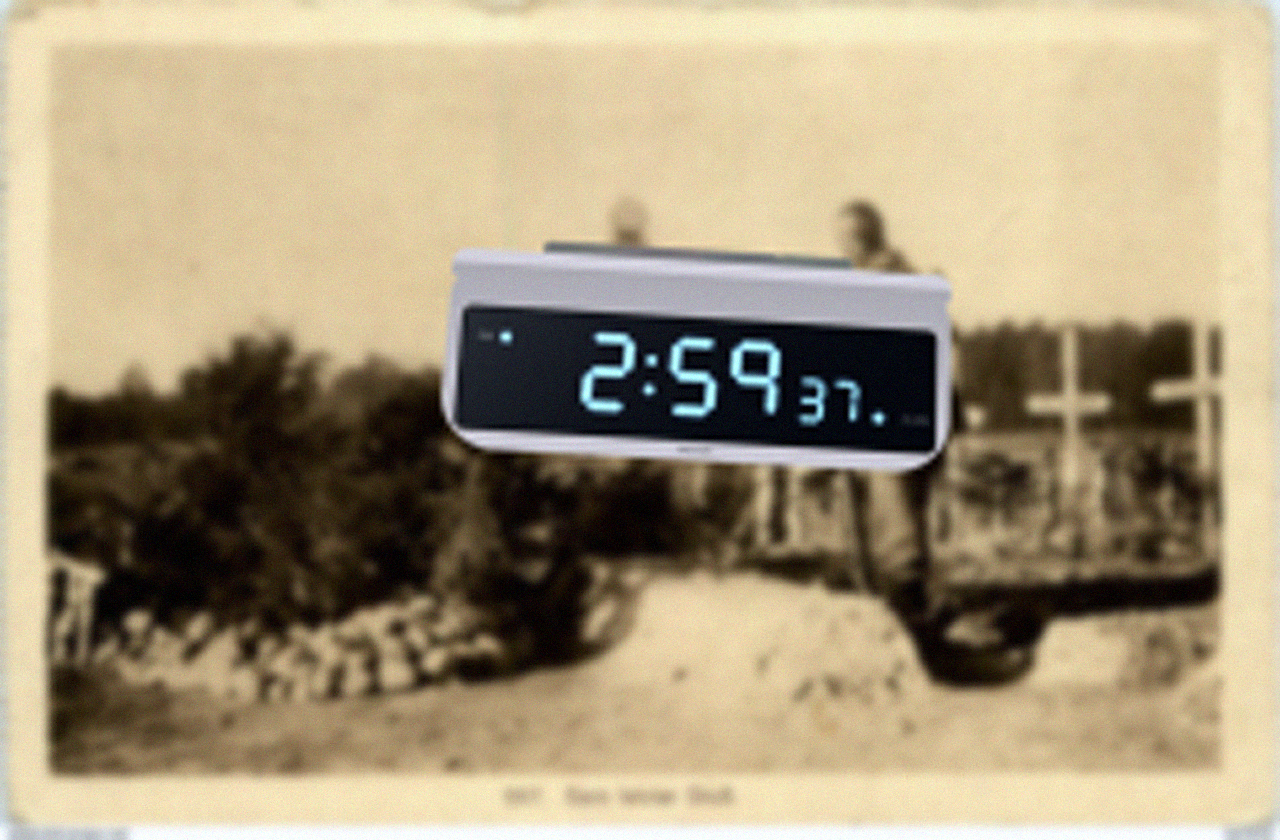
2:59:37
